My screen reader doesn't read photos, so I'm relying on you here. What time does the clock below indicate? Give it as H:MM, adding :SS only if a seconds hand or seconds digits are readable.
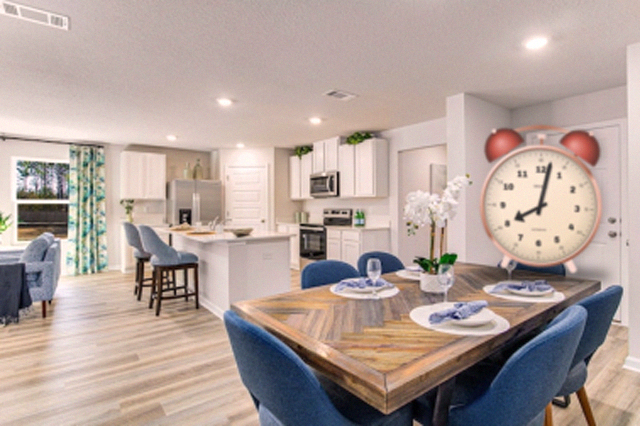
8:02
